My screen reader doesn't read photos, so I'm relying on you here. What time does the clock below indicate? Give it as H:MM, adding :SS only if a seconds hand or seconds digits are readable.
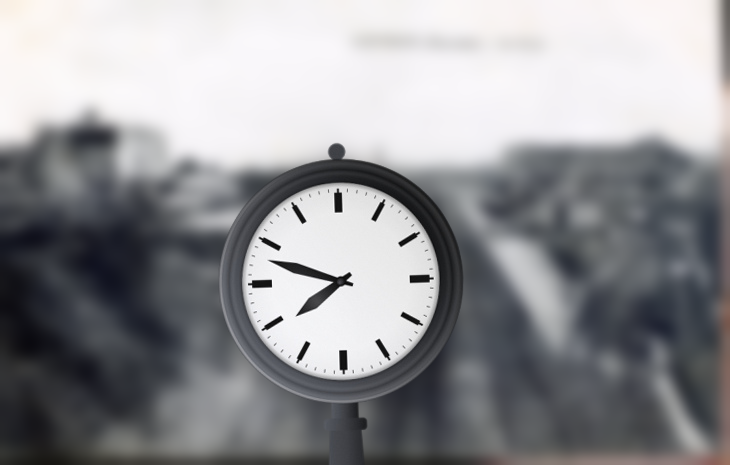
7:48
